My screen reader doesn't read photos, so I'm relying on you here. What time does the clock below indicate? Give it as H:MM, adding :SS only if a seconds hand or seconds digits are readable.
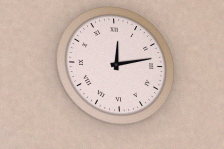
12:13
